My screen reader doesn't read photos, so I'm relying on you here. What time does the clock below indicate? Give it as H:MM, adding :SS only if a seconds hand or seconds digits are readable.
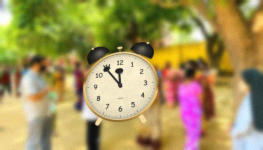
11:54
